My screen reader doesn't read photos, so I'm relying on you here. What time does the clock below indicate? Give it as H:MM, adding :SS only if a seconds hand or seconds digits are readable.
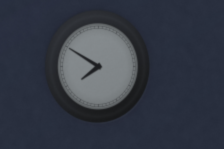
7:50
